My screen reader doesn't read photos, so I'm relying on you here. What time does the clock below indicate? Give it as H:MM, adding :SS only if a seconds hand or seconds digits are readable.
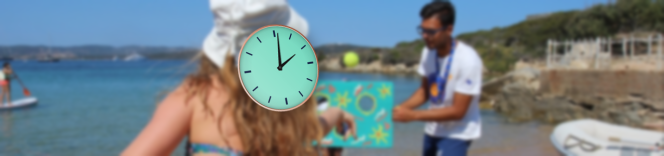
2:01
